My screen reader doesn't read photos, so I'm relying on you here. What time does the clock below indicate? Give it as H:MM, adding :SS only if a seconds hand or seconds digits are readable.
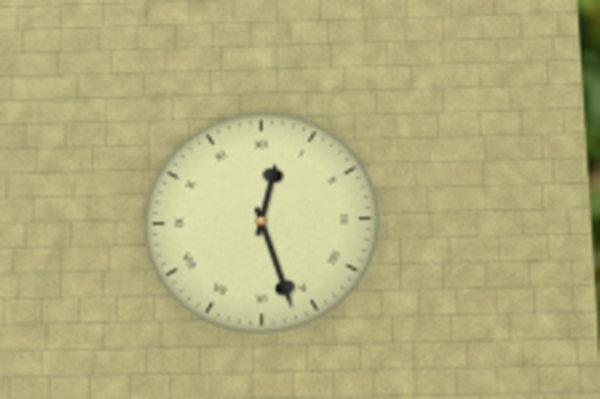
12:27
